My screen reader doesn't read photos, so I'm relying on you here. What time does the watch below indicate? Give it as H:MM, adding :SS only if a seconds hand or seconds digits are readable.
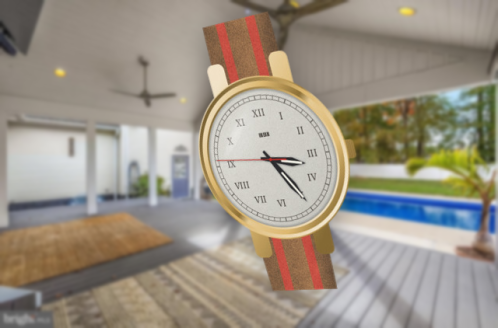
3:24:46
